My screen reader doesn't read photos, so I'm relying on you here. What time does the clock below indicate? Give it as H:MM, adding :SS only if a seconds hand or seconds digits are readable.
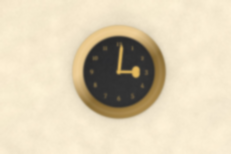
3:01
